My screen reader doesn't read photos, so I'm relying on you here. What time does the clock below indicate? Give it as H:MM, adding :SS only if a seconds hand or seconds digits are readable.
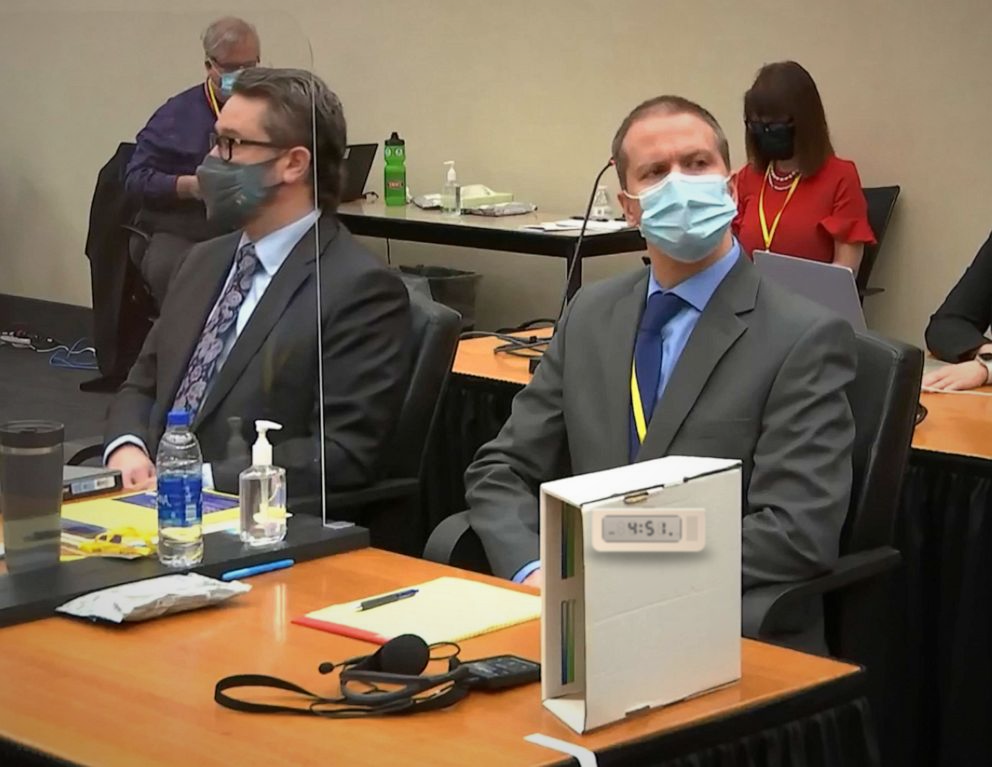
4:51
